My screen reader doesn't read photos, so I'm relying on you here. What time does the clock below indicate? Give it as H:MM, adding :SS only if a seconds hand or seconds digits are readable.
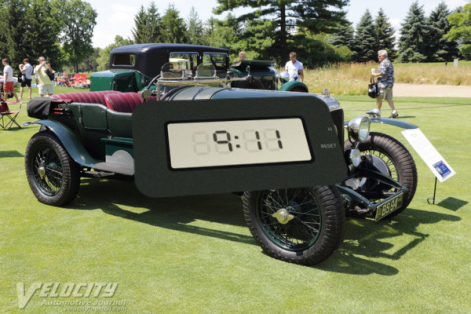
9:11
